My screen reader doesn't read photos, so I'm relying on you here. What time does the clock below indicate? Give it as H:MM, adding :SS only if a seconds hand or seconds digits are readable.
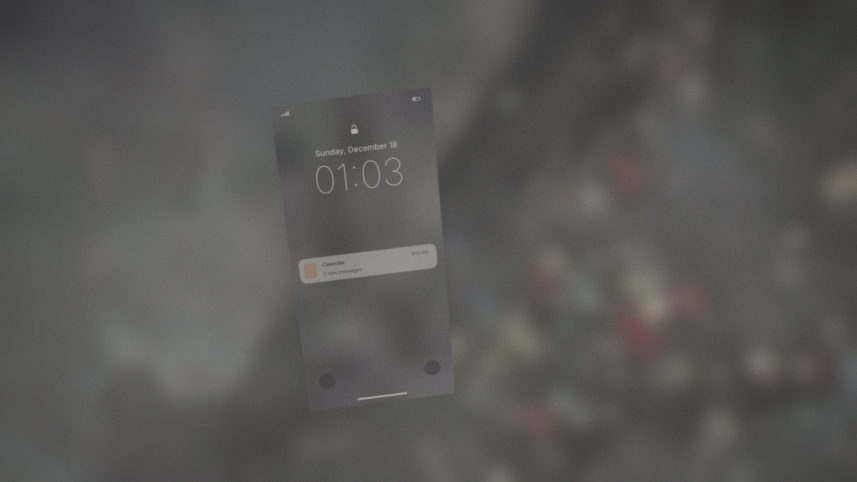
1:03
